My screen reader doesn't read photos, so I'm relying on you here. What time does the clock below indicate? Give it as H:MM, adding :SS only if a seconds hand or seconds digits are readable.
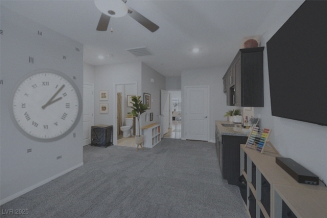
2:07
